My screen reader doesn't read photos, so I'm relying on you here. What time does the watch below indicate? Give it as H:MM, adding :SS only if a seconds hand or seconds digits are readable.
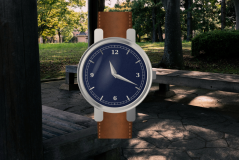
11:19
